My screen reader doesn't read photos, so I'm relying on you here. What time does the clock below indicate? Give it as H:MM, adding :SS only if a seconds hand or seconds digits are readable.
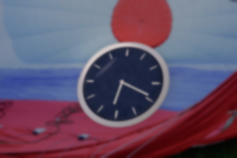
6:19
